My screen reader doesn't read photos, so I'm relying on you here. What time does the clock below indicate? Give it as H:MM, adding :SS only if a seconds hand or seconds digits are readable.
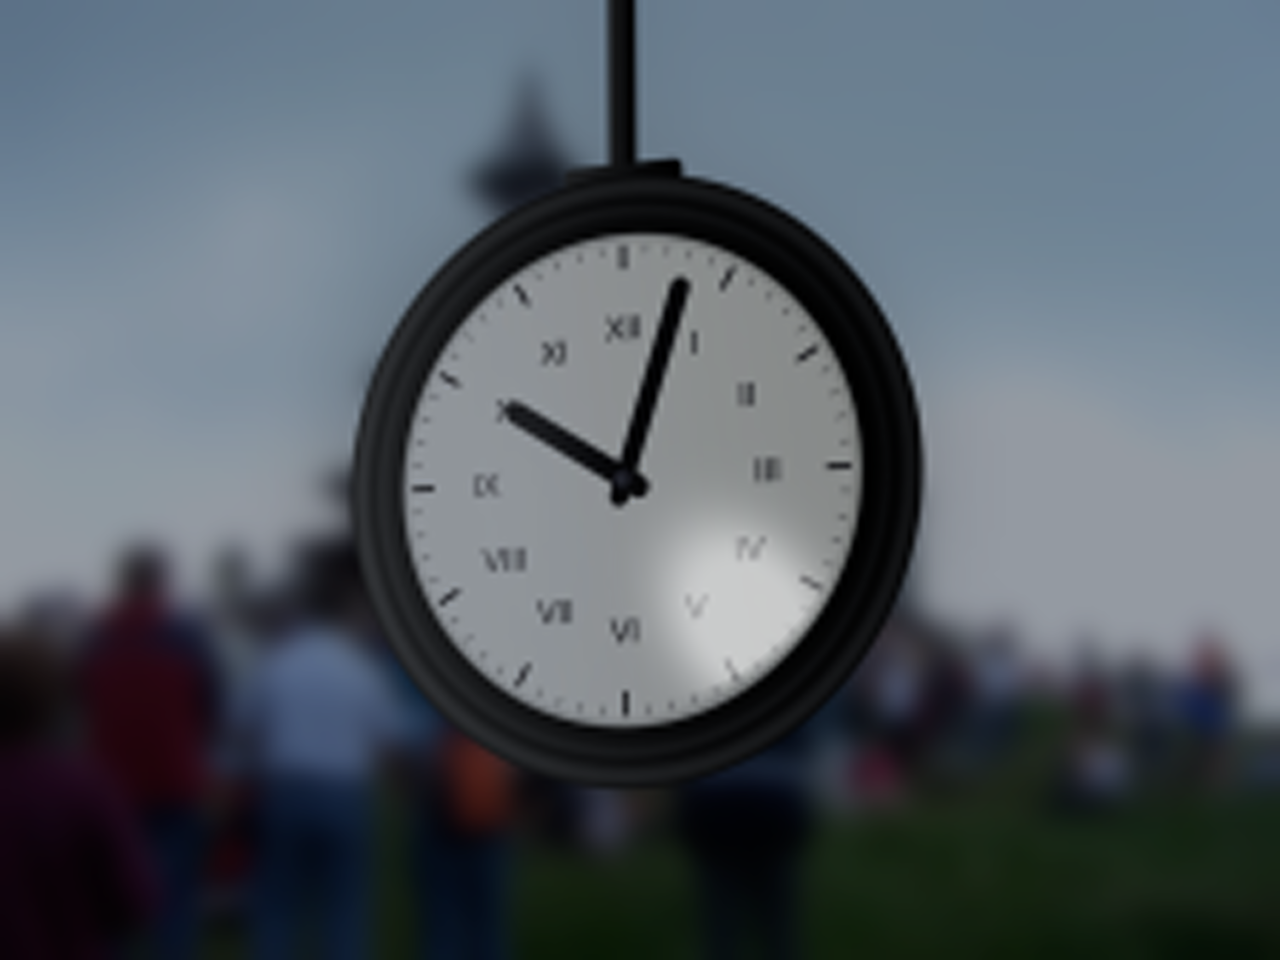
10:03
